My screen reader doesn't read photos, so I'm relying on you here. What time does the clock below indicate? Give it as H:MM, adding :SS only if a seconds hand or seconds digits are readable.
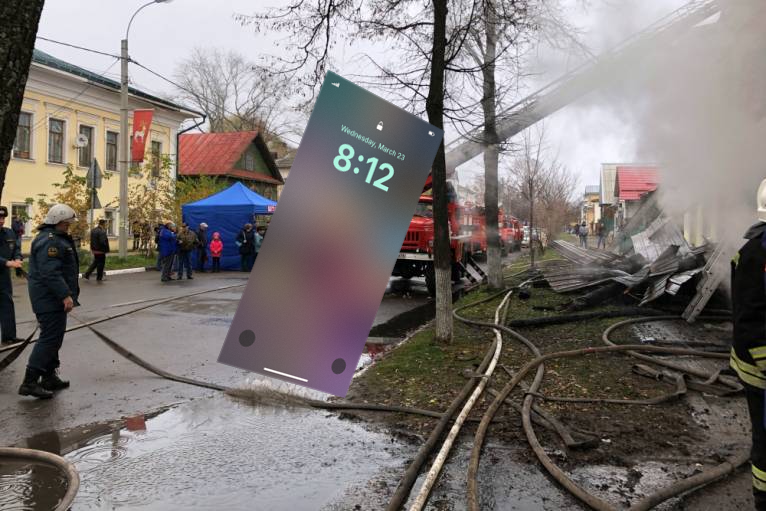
8:12
